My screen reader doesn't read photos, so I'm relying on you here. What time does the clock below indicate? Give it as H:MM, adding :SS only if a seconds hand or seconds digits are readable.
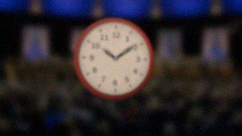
10:09
